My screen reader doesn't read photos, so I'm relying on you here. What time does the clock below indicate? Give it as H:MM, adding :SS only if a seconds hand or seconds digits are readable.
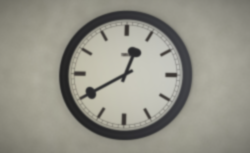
12:40
